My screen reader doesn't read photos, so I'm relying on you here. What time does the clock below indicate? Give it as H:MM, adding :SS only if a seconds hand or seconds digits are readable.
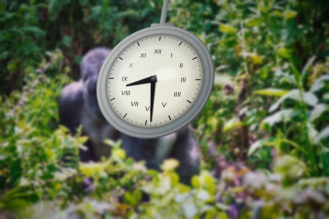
8:29
